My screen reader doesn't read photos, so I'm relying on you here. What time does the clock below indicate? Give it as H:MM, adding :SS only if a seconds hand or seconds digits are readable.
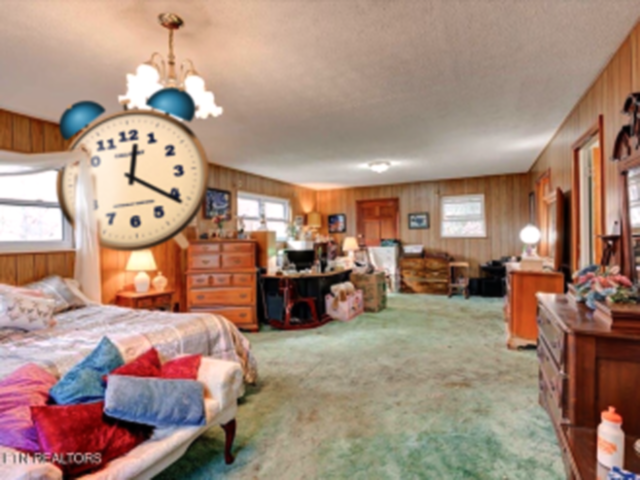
12:21
